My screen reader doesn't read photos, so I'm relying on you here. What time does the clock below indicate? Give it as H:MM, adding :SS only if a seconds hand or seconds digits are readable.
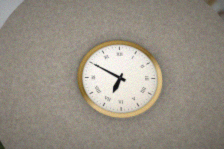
6:50
